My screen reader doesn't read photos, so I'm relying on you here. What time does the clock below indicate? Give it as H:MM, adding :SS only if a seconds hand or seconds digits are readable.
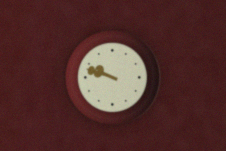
9:48
